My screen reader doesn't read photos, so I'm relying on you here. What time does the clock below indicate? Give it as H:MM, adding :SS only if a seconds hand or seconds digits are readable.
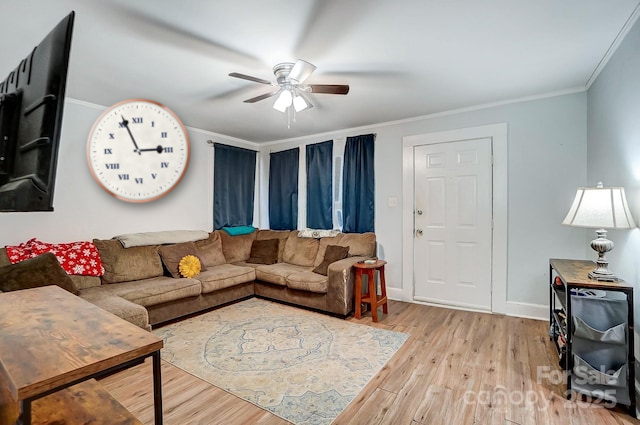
2:56
